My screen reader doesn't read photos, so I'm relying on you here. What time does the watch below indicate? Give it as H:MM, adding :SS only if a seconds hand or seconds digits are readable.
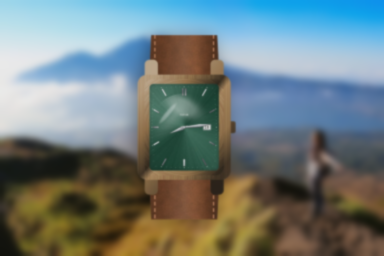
8:14
